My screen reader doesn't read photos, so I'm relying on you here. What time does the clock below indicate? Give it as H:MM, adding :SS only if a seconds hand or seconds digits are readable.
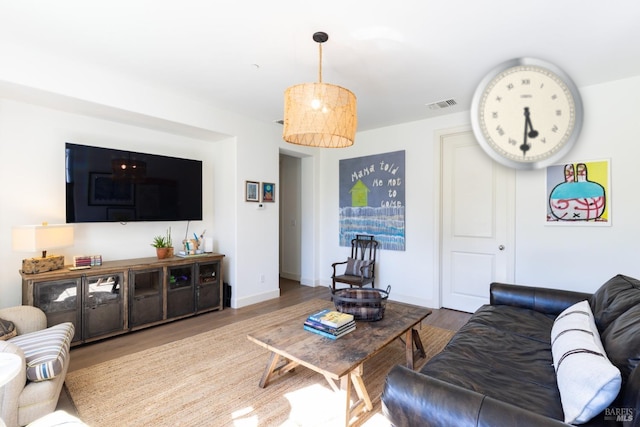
5:31
